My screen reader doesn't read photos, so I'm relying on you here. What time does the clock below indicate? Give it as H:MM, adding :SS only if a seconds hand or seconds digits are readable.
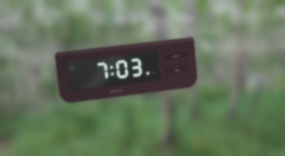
7:03
